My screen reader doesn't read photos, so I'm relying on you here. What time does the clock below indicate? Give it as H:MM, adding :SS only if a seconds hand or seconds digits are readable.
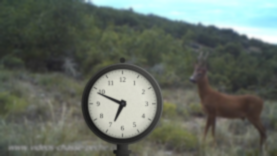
6:49
